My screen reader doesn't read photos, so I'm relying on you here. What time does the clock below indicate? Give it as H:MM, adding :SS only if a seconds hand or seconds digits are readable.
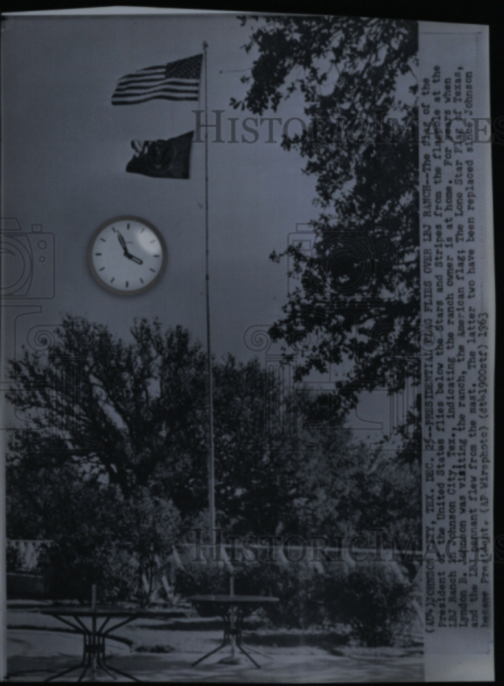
3:56
